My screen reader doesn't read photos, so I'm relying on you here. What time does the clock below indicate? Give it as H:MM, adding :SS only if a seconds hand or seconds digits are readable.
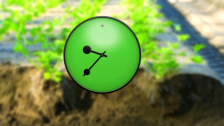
9:37
